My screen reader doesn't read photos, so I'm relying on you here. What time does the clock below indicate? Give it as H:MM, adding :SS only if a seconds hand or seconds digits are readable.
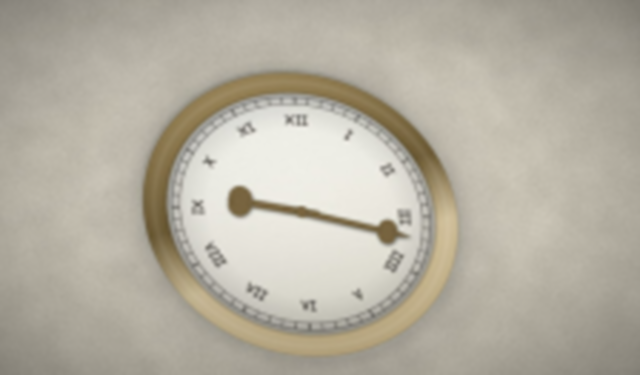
9:17
